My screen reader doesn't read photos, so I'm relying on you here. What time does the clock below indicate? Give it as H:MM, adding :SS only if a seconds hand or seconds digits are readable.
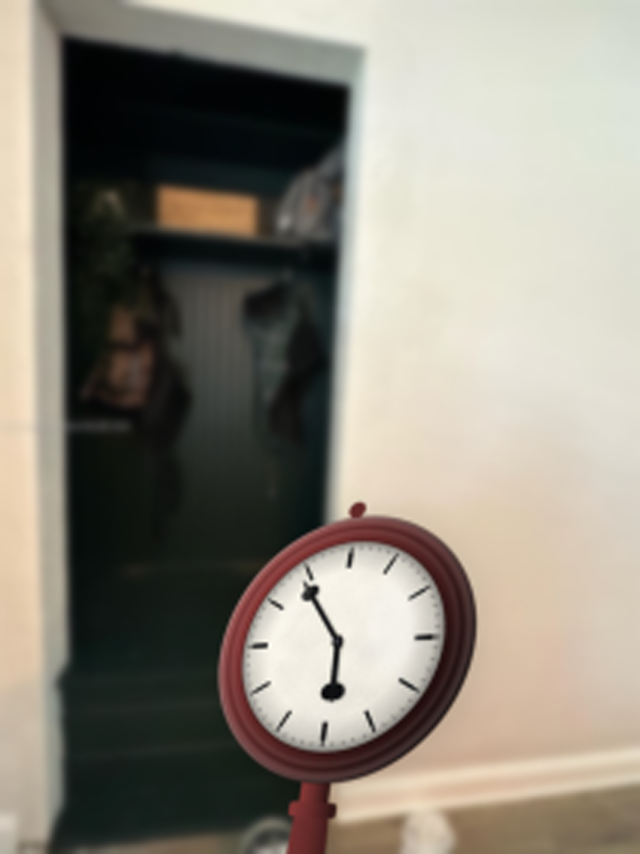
5:54
